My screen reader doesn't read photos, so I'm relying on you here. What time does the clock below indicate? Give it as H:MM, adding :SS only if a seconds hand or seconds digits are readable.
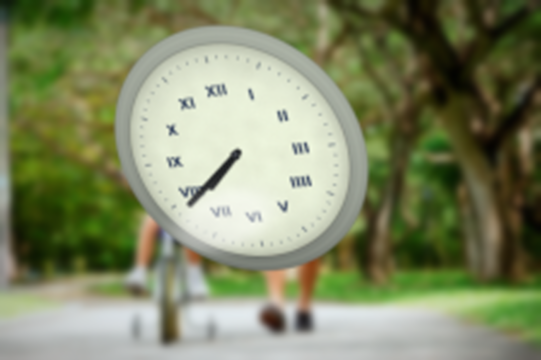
7:39
